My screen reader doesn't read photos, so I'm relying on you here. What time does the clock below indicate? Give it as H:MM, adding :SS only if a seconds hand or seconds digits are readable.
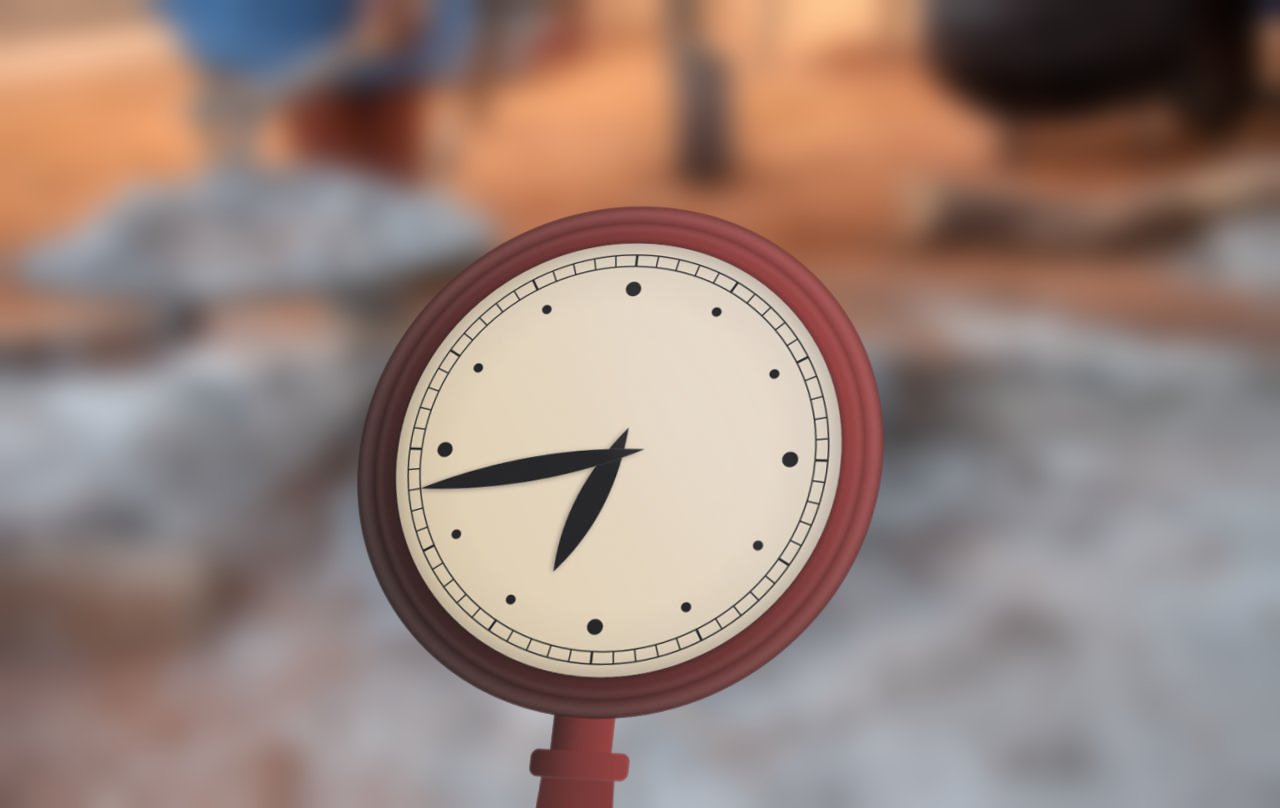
6:43
